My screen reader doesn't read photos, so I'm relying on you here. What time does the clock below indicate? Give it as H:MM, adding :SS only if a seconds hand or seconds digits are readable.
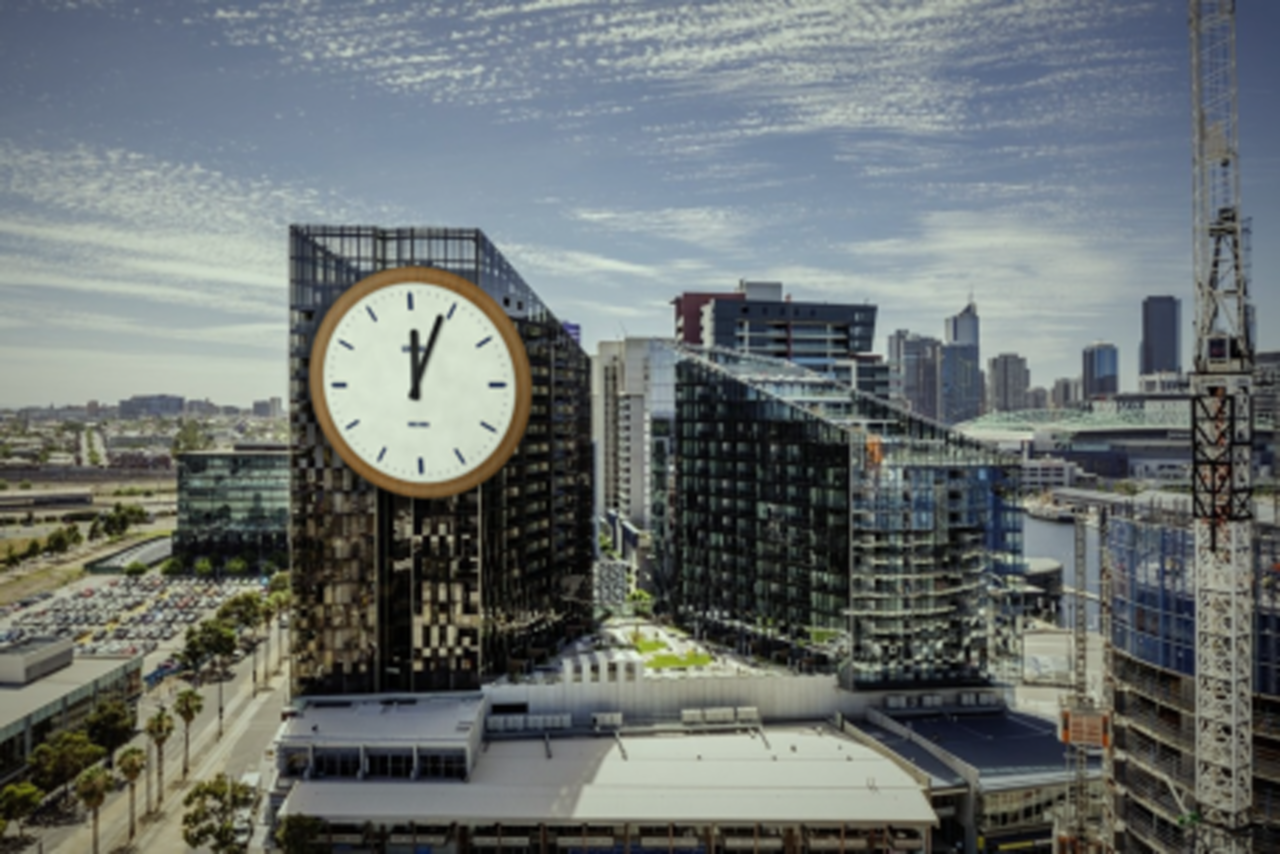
12:04
